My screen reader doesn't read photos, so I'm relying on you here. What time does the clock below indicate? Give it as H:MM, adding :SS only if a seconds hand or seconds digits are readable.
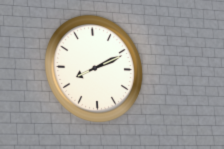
8:11
